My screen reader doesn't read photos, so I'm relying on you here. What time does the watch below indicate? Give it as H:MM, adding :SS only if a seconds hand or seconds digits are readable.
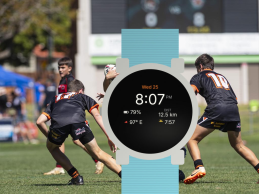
8:07
